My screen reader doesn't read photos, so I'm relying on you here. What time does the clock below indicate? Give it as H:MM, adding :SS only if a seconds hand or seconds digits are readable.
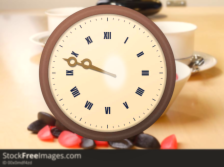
9:48
